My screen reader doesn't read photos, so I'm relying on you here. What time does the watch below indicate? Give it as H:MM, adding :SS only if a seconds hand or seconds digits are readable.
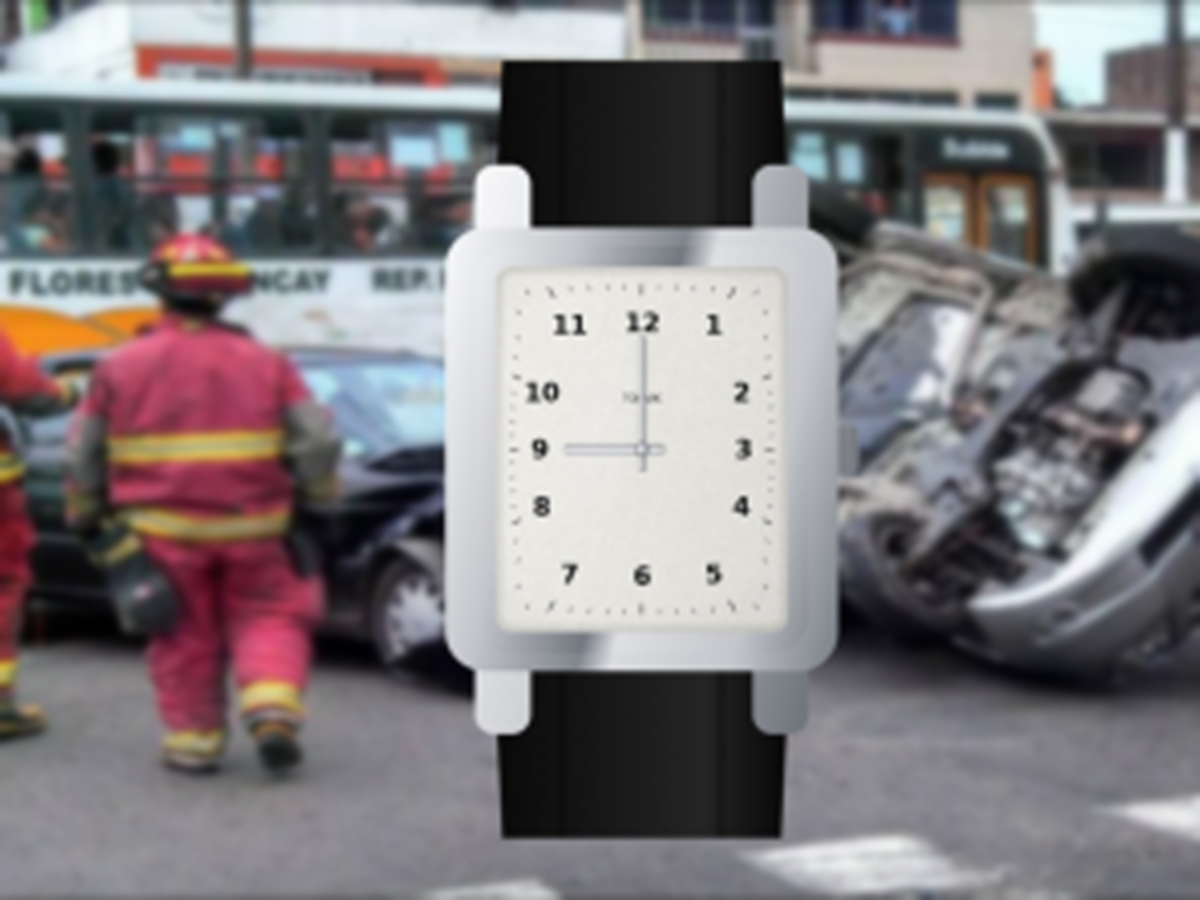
9:00
